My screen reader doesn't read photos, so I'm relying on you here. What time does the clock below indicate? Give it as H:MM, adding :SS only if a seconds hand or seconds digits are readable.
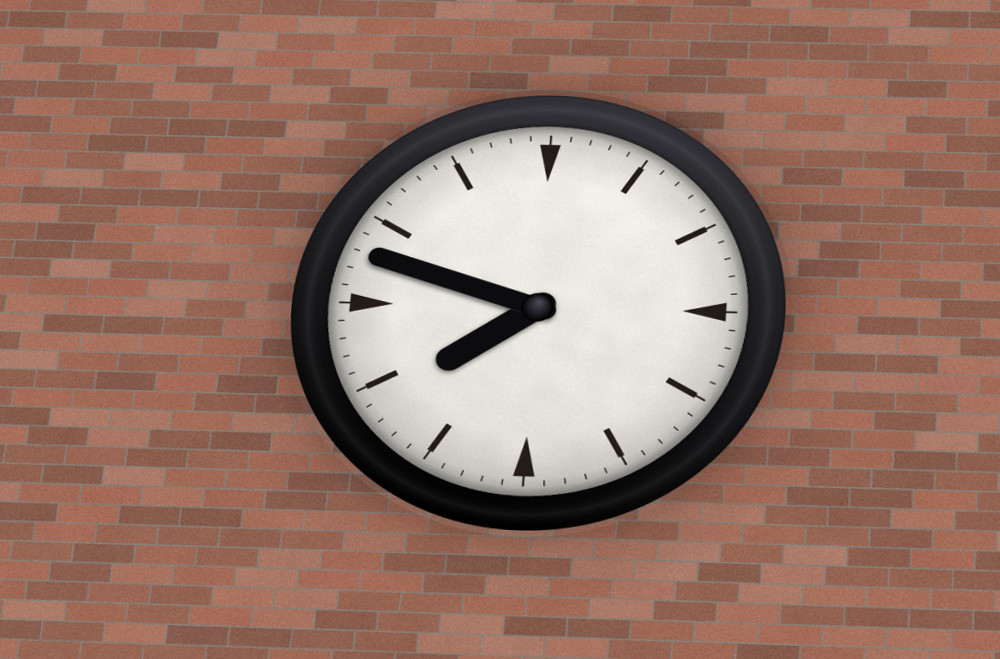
7:48
